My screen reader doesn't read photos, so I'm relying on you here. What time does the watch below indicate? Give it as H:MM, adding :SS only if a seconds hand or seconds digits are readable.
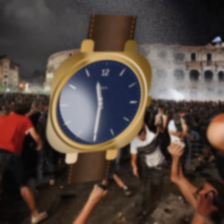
11:30
